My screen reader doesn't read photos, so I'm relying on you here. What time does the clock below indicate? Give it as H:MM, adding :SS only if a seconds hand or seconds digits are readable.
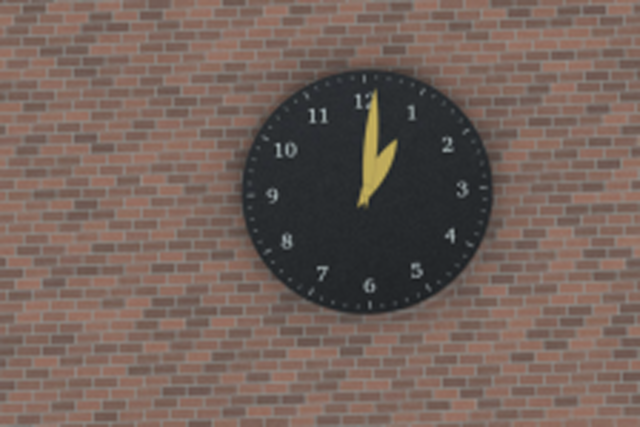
1:01
